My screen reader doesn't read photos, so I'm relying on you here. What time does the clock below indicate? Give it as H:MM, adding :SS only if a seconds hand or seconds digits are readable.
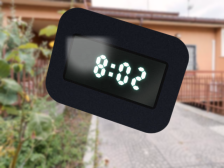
8:02
